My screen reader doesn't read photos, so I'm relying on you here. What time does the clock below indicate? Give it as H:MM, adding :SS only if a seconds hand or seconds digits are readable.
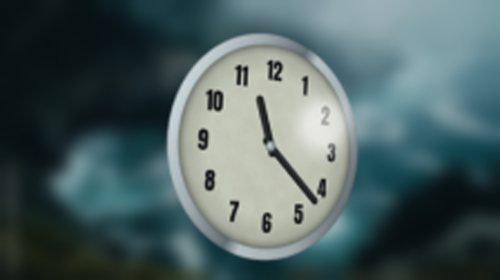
11:22
